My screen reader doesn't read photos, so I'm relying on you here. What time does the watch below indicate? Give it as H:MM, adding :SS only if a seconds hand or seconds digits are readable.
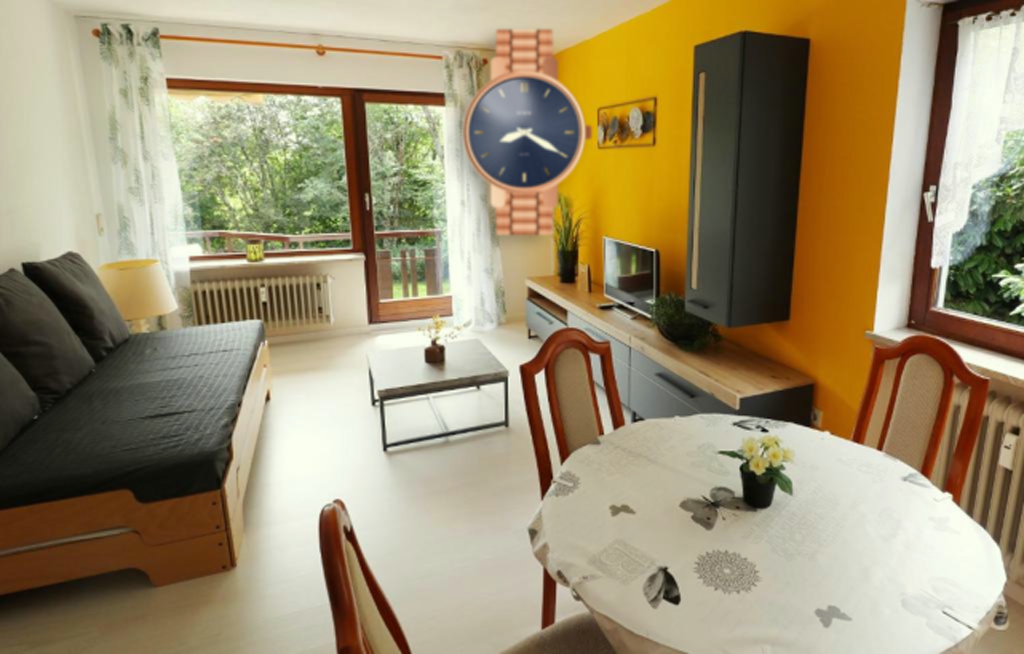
8:20
